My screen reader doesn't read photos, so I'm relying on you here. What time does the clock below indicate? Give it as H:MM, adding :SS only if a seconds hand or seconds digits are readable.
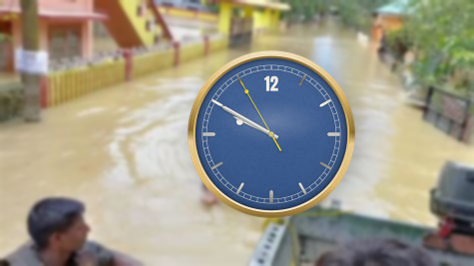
9:49:55
